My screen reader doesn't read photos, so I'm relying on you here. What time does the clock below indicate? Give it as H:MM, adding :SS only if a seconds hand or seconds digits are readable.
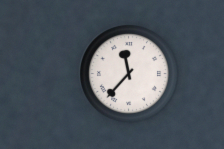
11:37
